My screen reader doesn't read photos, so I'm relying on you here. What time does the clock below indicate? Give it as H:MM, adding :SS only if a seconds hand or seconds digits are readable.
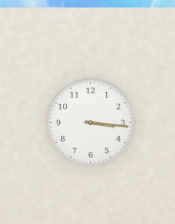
3:16
